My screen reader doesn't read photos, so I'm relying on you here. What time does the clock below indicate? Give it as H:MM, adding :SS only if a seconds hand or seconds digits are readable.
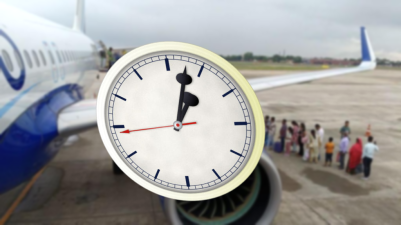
1:02:44
